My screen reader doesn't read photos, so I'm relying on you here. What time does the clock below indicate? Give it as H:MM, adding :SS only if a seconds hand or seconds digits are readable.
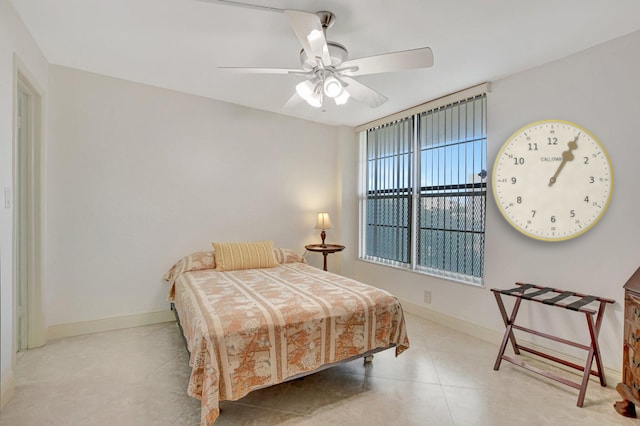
1:05
